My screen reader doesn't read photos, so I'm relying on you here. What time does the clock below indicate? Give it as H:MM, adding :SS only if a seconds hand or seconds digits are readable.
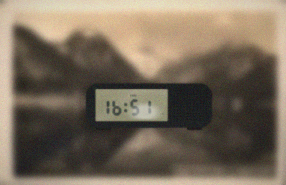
16:51
